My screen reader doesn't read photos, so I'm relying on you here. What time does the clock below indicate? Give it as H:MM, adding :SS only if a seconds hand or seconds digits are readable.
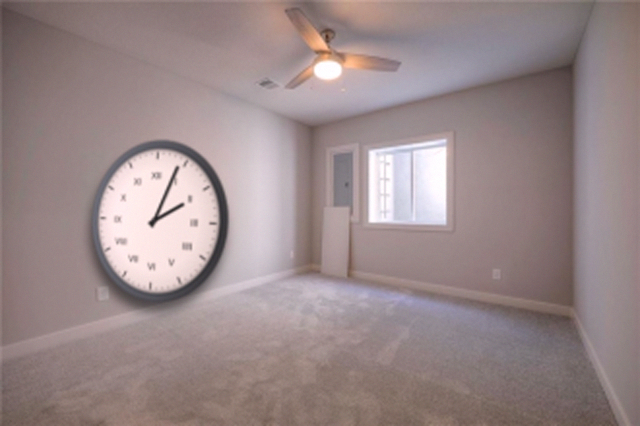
2:04
